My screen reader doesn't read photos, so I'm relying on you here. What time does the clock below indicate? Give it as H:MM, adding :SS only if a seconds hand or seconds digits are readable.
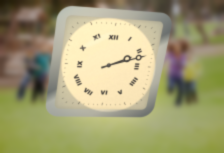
2:12
